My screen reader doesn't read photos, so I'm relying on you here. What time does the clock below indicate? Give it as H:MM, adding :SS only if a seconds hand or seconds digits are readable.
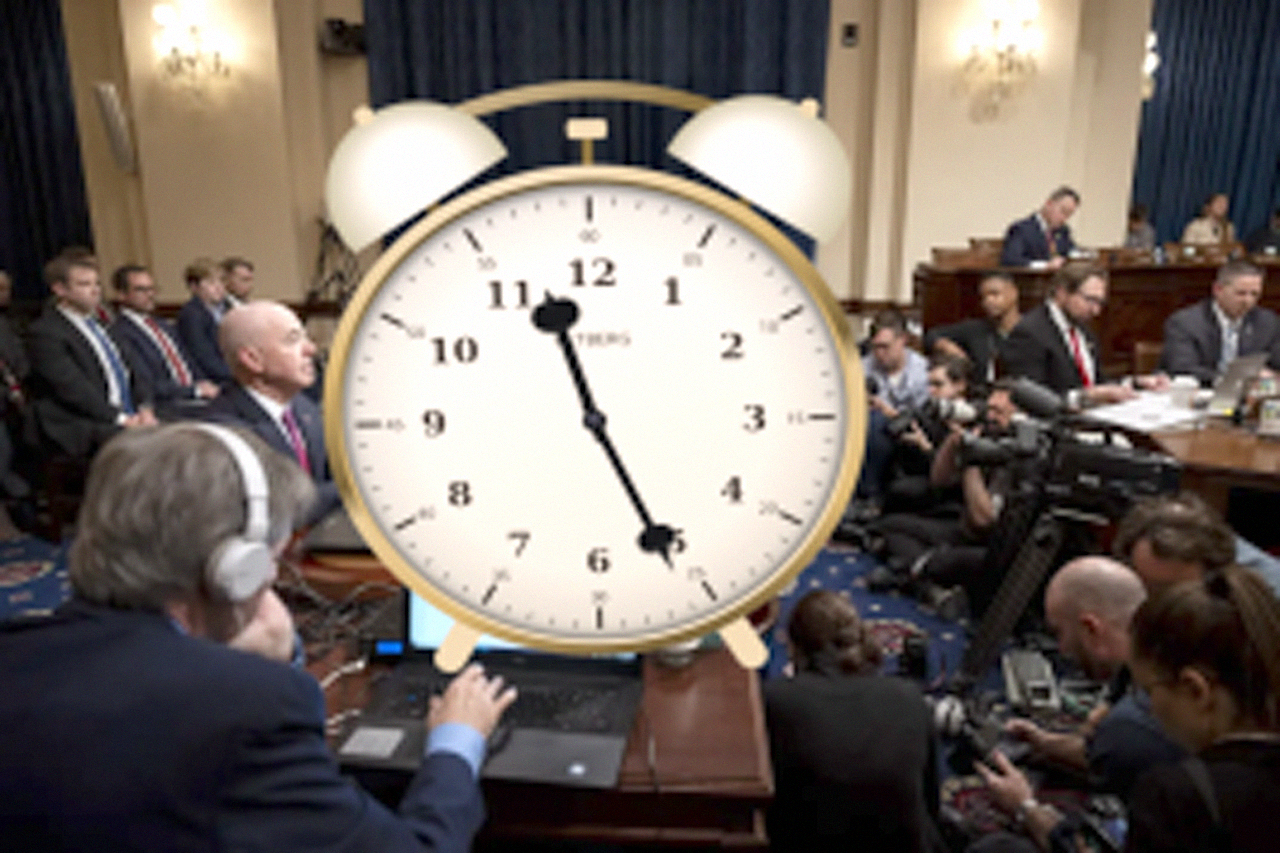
11:26
